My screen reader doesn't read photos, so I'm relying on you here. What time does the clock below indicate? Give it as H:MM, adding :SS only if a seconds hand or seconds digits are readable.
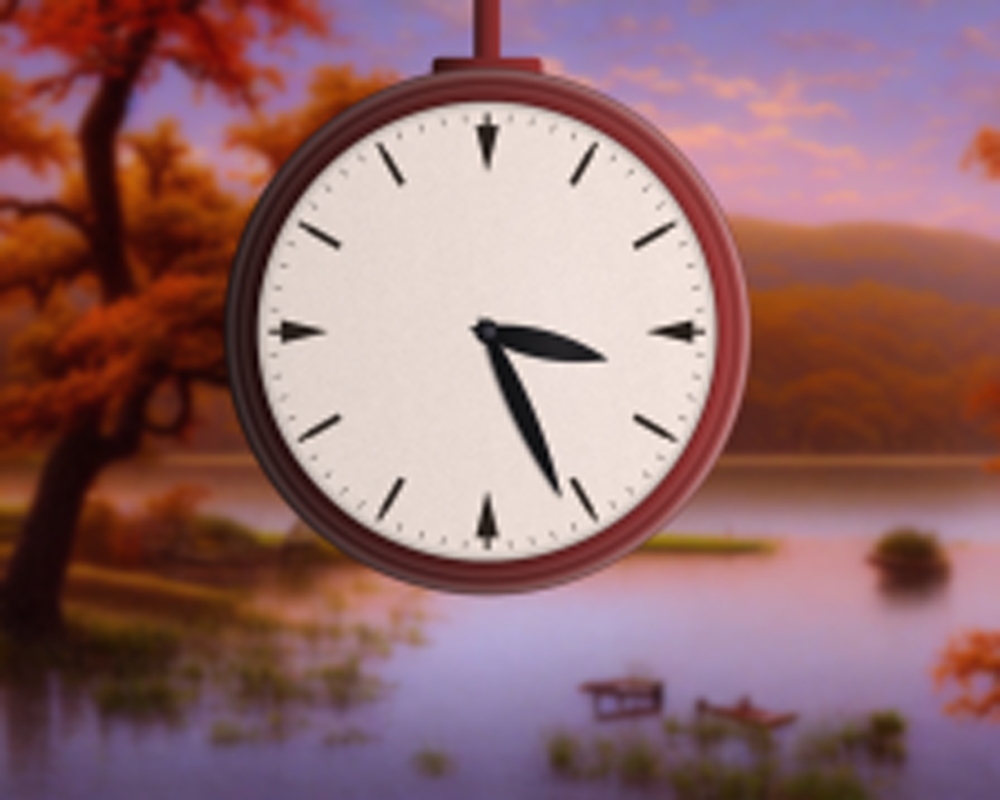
3:26
